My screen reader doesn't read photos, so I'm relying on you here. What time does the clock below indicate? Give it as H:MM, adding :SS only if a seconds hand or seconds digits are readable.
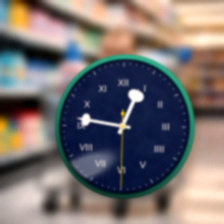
12:46:30
